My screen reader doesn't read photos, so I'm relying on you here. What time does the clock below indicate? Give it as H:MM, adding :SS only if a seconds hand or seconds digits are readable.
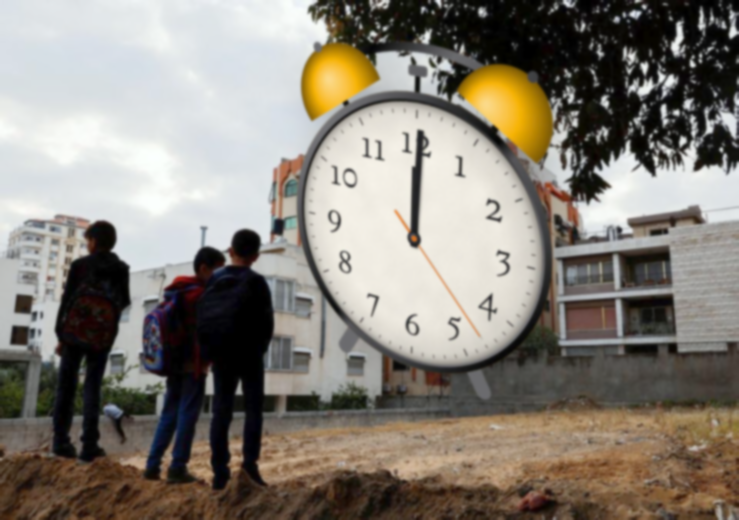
12:00:23
